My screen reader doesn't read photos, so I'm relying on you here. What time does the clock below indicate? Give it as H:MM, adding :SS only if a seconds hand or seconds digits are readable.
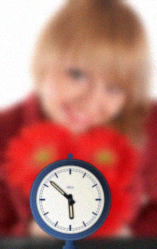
5:52
